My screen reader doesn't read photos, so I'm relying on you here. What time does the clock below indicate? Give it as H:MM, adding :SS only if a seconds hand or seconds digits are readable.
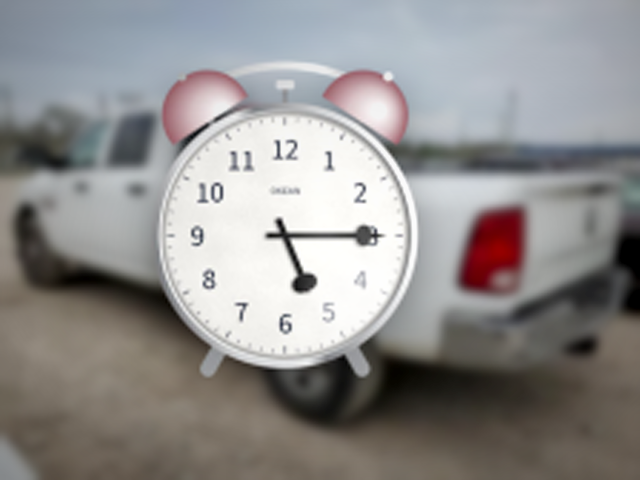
5:15
